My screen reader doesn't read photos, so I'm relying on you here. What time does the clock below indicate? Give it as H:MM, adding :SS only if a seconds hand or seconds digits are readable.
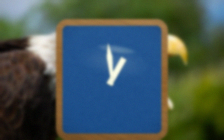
12:59
